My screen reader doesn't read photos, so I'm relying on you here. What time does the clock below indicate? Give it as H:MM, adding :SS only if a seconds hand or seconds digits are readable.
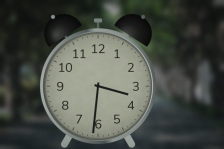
3:31
